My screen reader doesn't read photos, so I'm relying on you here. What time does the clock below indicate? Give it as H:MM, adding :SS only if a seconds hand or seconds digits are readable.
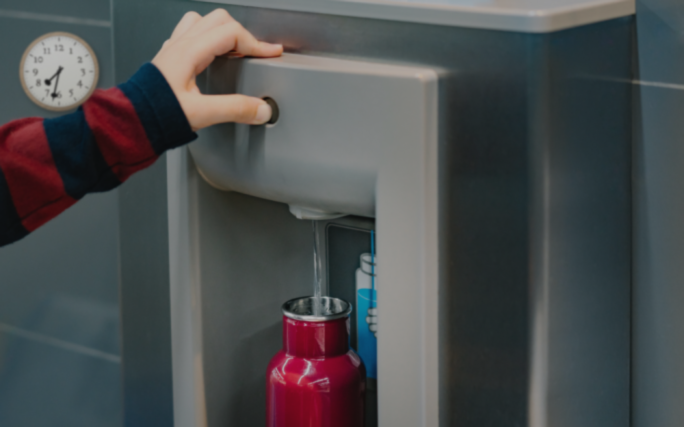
7:32
